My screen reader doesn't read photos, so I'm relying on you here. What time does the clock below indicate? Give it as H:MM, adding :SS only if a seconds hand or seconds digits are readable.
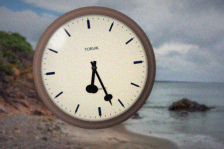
6:27
